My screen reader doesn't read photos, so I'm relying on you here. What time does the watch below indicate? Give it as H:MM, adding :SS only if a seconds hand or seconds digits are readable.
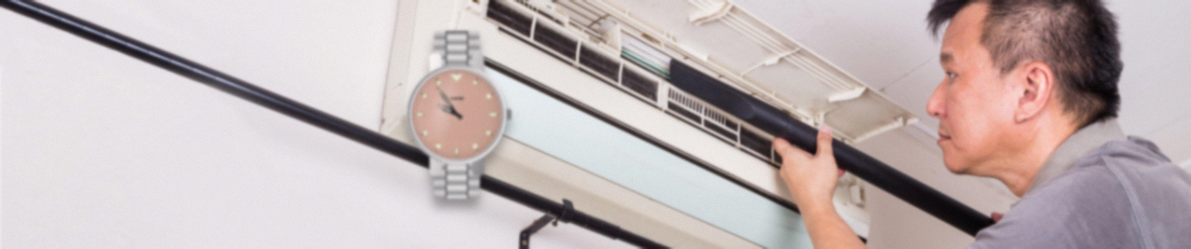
9:54
